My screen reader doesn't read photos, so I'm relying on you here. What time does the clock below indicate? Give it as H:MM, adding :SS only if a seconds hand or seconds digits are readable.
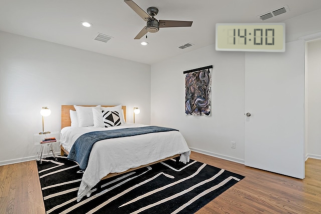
14:00
